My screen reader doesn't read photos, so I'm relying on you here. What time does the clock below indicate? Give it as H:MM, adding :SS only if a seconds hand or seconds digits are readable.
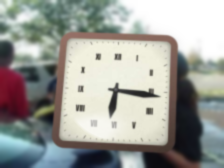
6:16
